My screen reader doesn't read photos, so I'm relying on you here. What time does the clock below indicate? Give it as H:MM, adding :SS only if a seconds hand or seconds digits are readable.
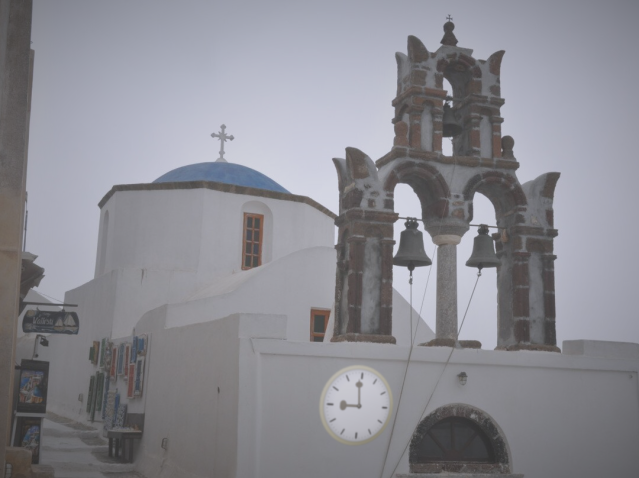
8:59
